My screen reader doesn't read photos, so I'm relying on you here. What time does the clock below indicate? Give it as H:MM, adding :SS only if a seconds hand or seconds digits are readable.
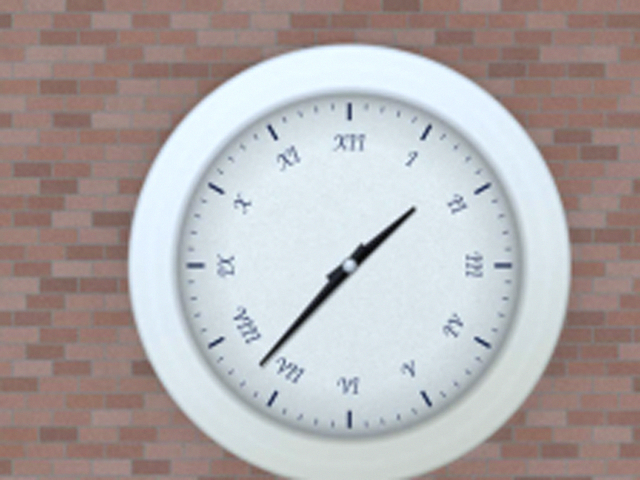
1:37
